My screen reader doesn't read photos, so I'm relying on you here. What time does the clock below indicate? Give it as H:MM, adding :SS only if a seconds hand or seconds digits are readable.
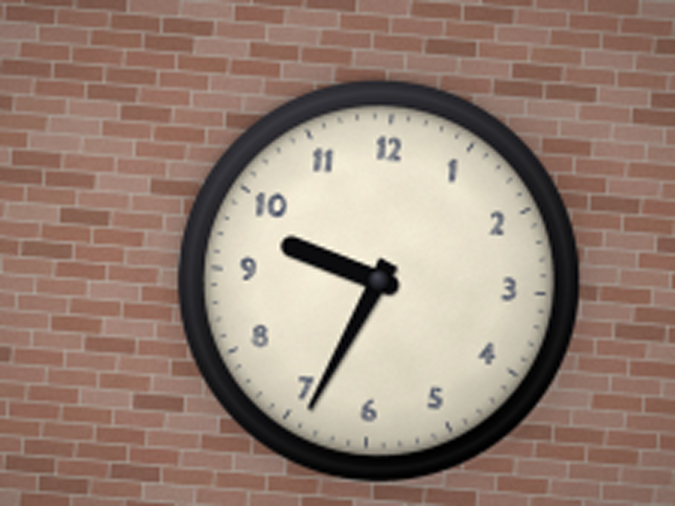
9:34
